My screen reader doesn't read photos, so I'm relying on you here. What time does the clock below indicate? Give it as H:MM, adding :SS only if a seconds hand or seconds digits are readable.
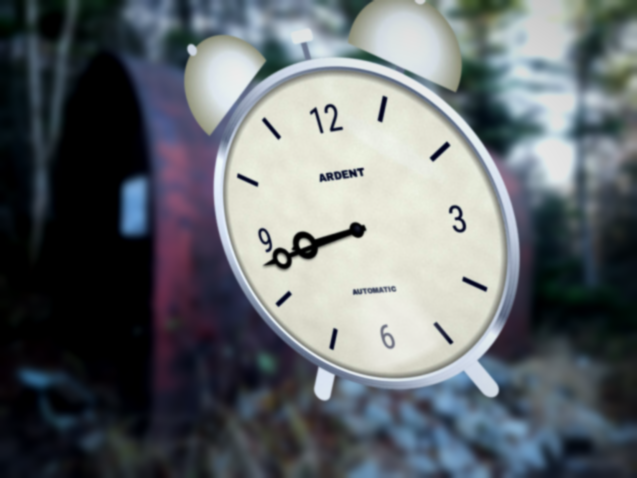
8:43
